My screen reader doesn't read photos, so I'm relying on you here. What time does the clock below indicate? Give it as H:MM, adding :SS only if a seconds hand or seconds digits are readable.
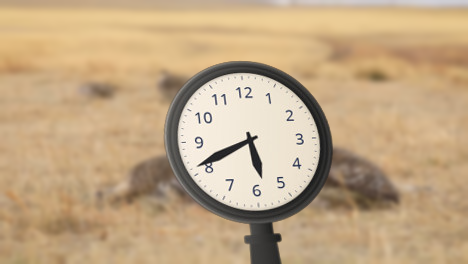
5:41
